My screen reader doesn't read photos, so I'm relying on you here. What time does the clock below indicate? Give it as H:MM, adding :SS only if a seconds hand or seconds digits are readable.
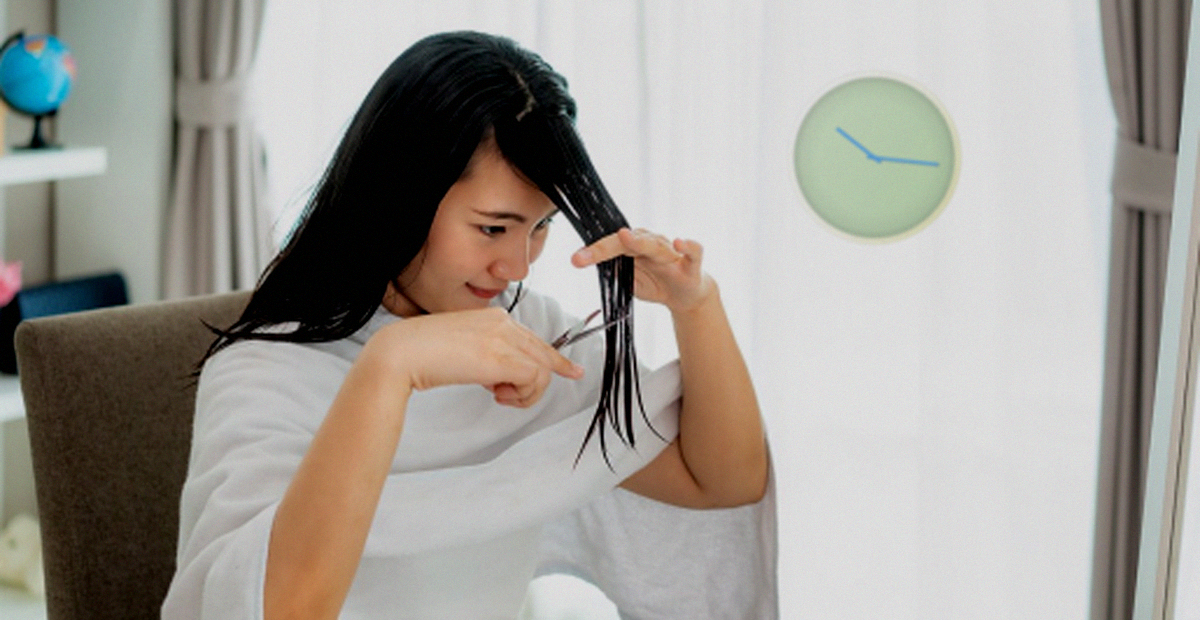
10:16
